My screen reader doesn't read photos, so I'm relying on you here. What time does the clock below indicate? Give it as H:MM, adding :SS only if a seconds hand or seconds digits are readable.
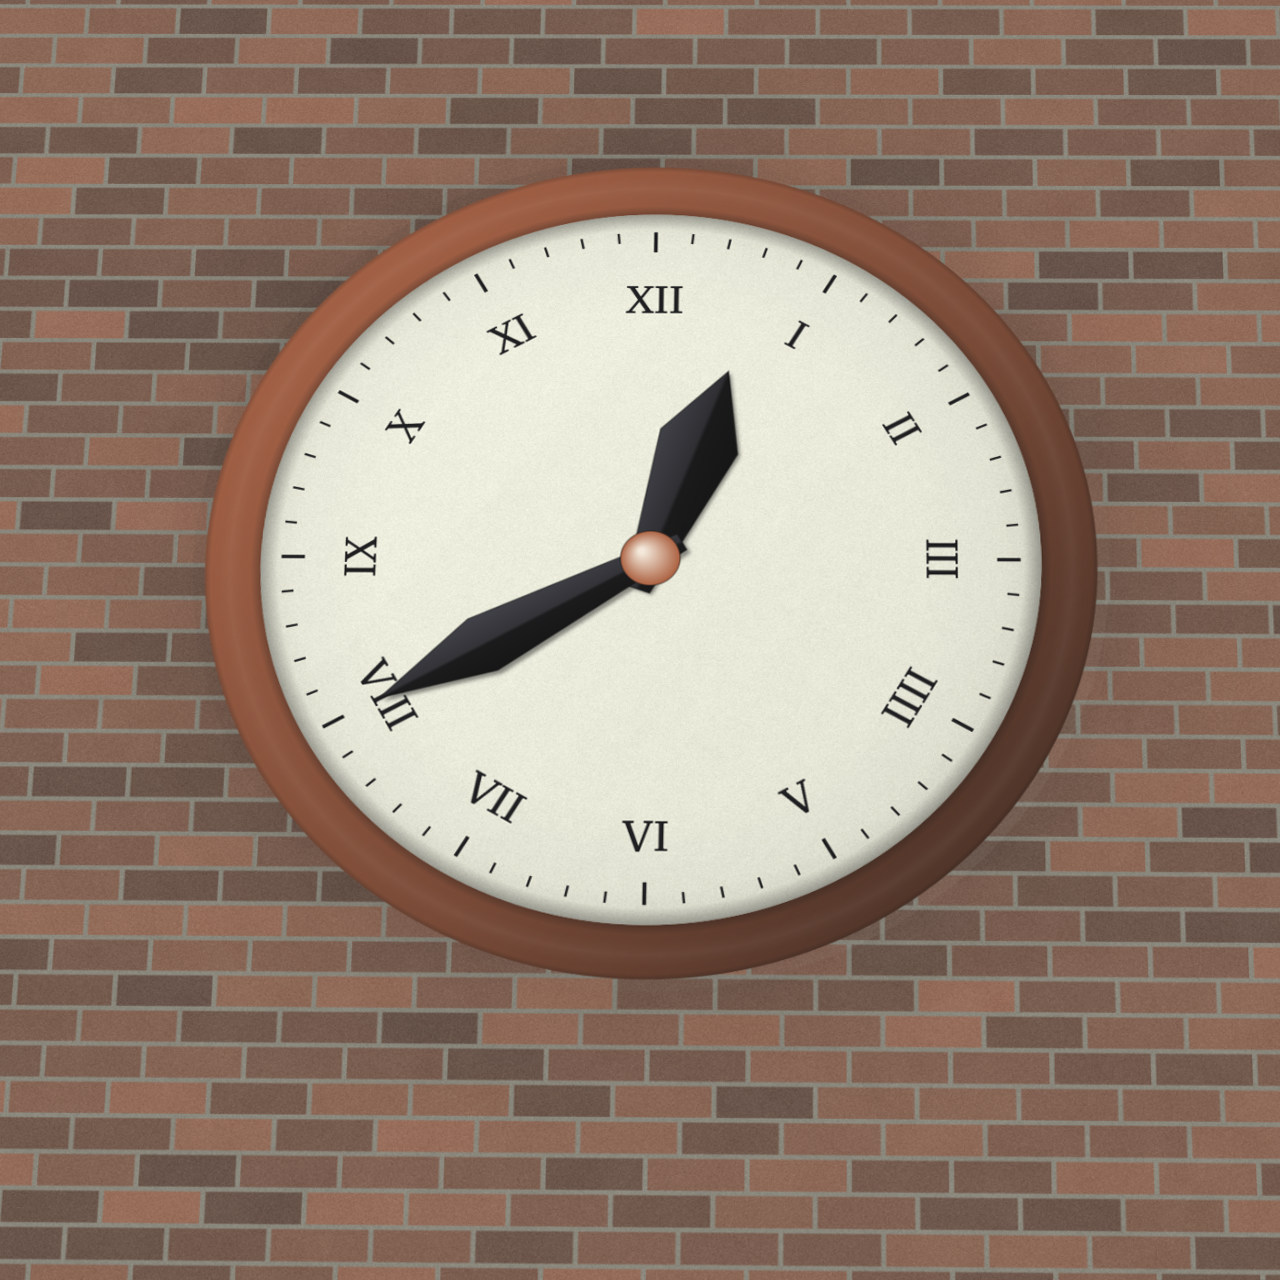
12:40
